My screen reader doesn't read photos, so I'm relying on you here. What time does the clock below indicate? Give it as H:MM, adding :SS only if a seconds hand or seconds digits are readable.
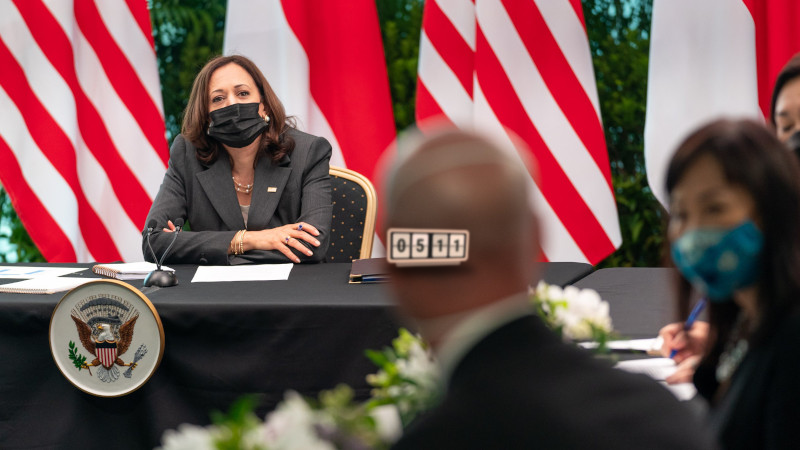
5:11
